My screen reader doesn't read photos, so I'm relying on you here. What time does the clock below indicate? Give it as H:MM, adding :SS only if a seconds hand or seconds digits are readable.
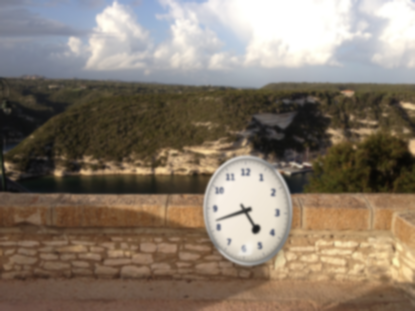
4:42
